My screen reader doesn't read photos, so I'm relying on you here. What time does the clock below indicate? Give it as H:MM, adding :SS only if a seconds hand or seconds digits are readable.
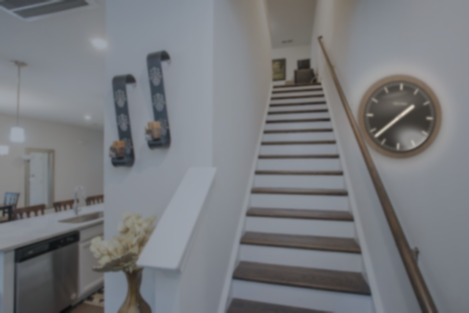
1:38
